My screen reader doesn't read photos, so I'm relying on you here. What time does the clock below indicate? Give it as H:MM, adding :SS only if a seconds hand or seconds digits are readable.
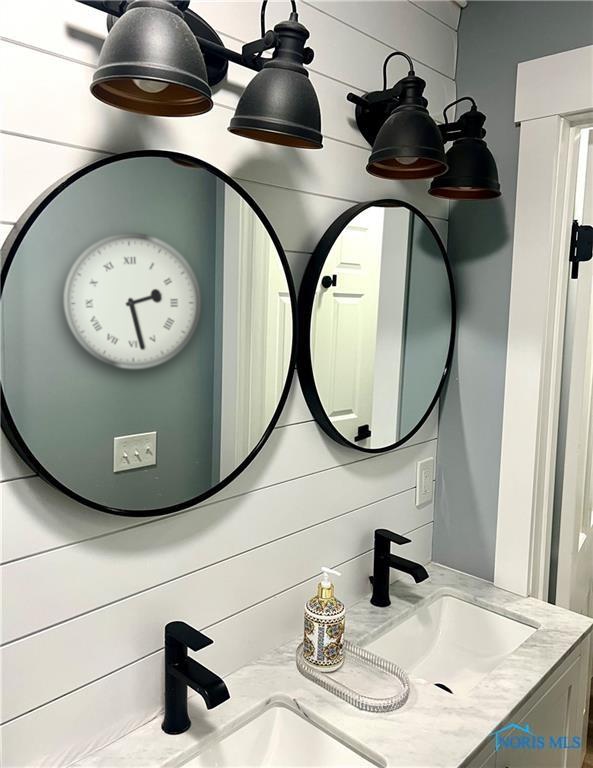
2:28
